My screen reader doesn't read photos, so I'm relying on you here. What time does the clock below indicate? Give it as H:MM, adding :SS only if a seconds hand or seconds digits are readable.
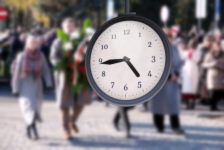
4:44
